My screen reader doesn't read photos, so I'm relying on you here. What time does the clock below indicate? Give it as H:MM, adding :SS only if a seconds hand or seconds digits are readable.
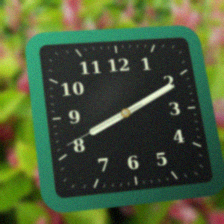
8:10:41
